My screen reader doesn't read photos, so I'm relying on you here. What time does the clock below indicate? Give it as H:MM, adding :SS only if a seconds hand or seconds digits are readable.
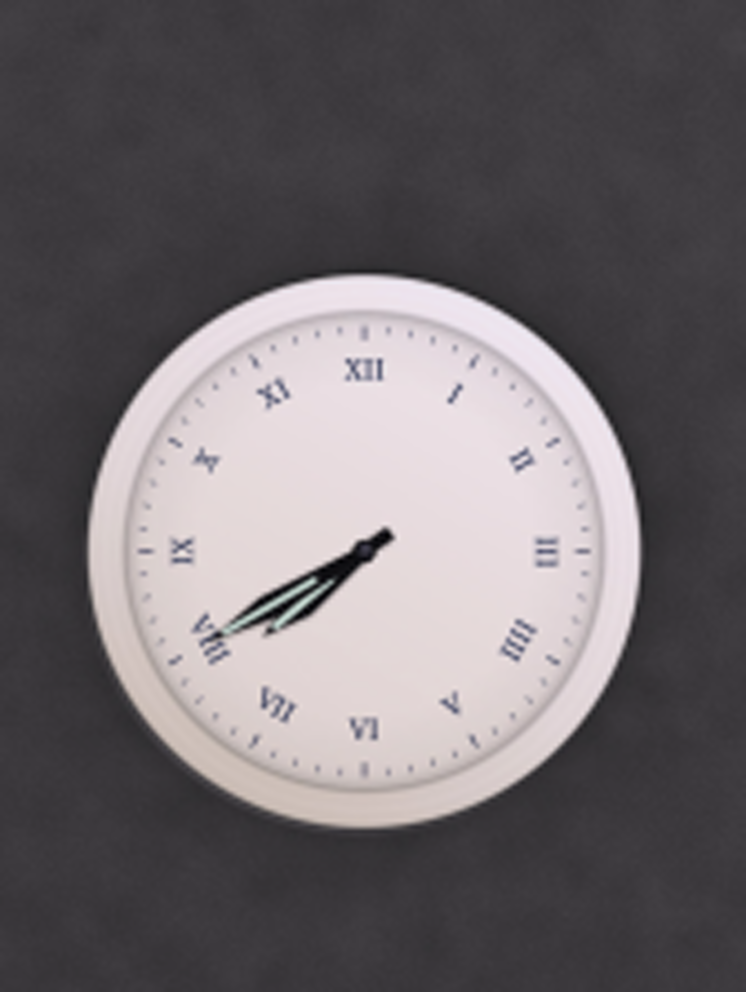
7:40
